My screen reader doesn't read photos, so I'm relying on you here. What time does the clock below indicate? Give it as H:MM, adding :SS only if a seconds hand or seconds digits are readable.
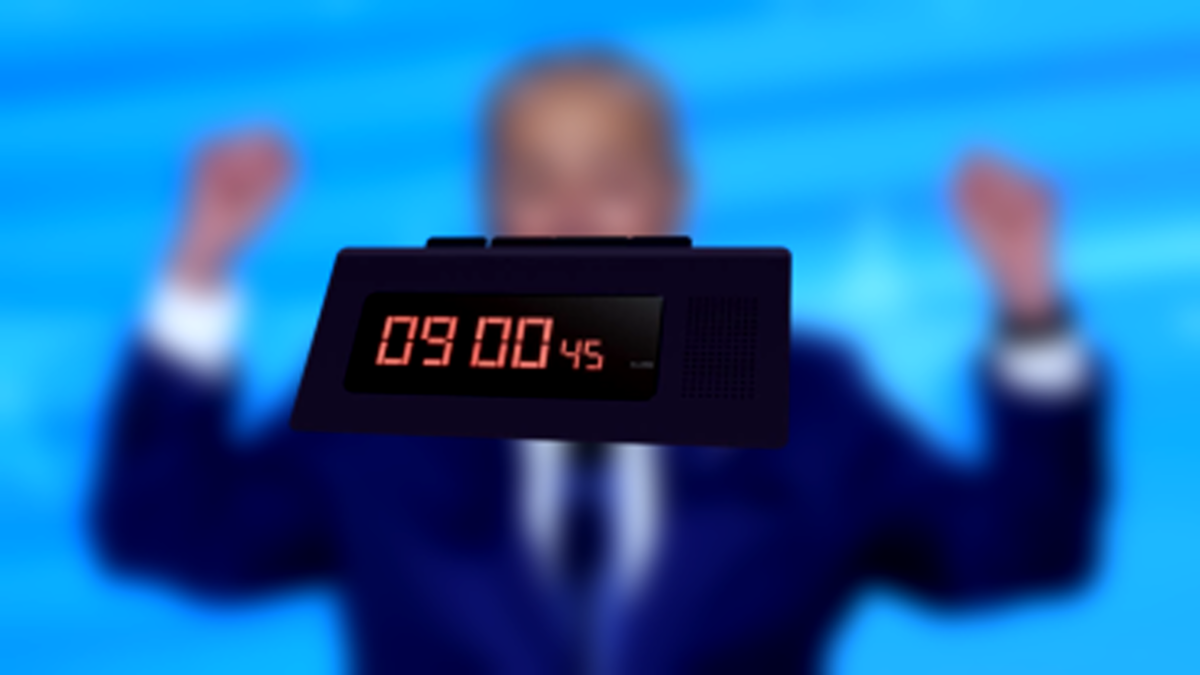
9:00:45
